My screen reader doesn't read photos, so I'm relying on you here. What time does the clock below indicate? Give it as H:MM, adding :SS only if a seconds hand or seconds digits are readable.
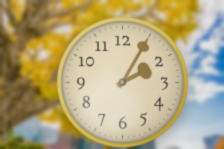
2:05
